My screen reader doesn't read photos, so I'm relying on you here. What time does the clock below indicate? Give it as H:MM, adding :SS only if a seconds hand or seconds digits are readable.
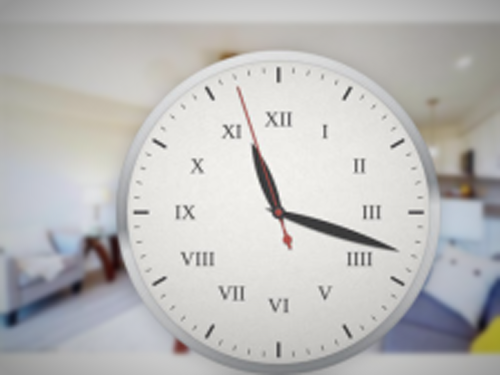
11:17:57
